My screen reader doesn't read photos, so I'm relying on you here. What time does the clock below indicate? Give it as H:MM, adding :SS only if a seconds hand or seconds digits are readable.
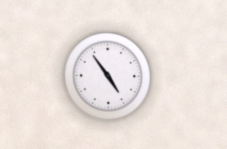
4:54
